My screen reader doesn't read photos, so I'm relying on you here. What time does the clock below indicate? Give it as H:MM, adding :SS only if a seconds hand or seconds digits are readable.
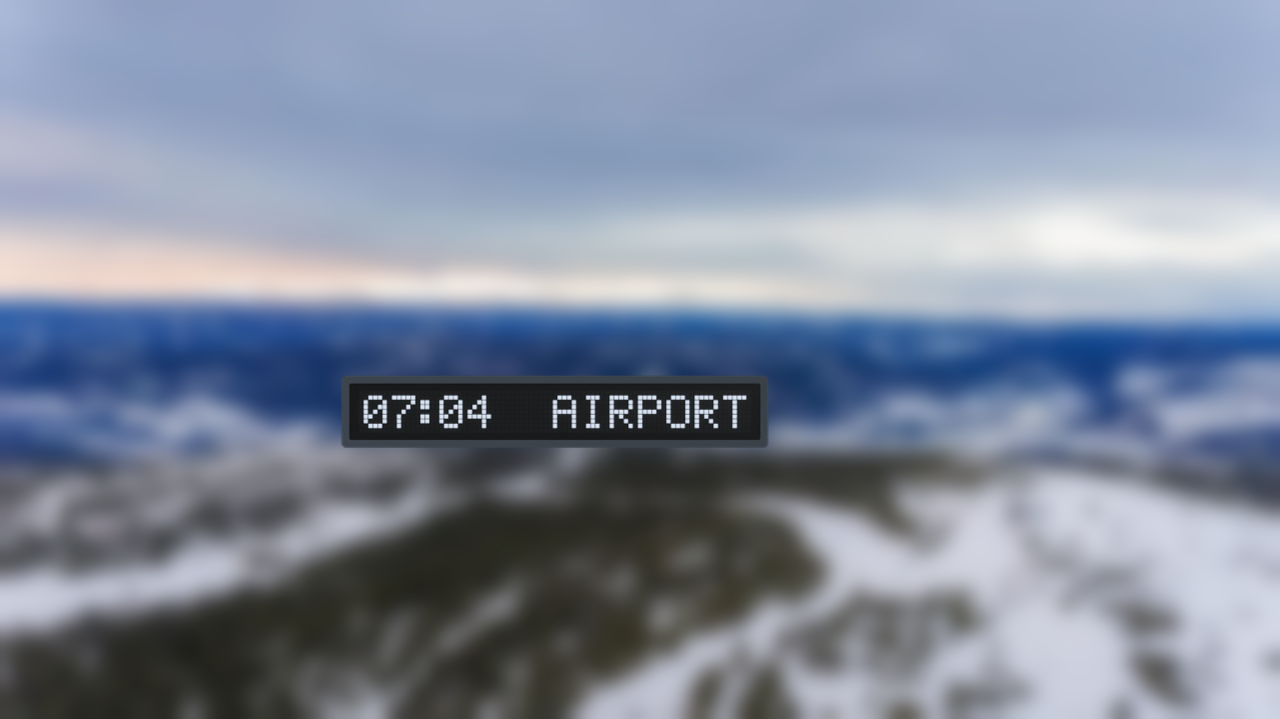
7:04
